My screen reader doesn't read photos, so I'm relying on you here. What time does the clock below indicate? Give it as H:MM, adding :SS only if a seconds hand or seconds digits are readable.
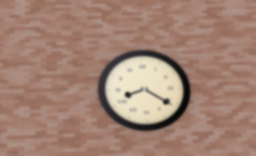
8:21
